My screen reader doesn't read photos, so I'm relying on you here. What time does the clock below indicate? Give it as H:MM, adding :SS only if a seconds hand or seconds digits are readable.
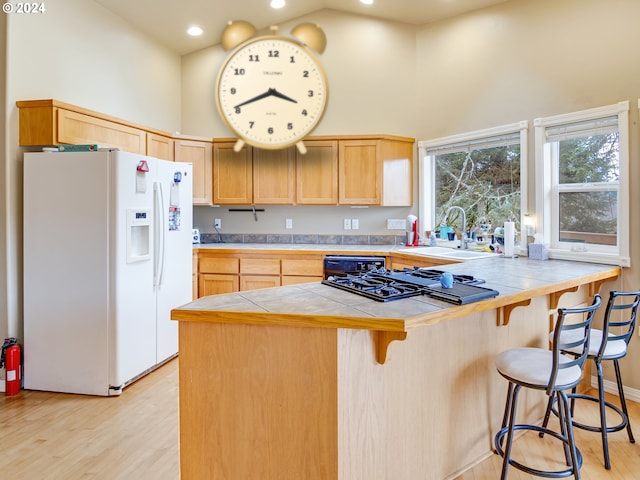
3:41
